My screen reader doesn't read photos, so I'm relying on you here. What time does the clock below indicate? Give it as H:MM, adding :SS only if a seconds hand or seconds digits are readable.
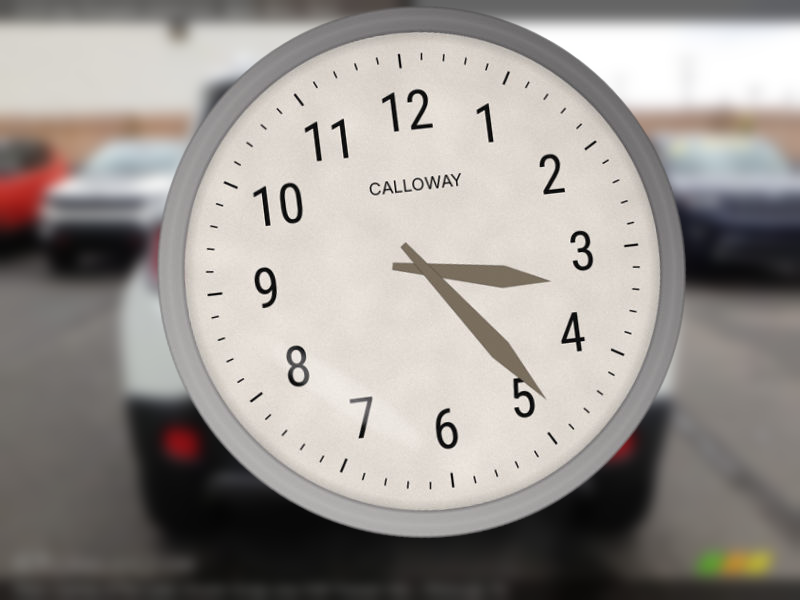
3:24
